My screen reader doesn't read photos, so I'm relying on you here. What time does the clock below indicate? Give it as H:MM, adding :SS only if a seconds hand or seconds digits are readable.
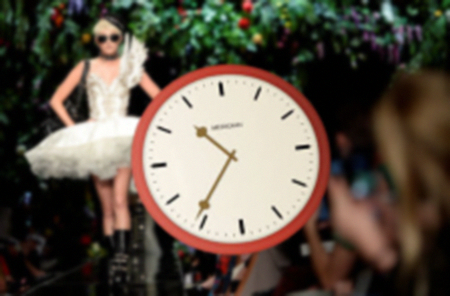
10:36
